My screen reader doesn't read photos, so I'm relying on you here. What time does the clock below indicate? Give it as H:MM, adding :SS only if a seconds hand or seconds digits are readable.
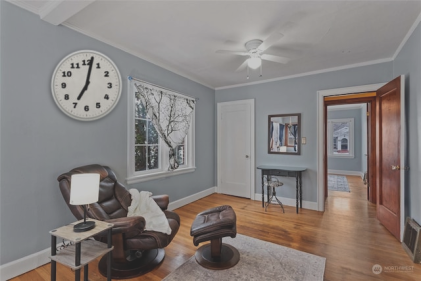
7:02
